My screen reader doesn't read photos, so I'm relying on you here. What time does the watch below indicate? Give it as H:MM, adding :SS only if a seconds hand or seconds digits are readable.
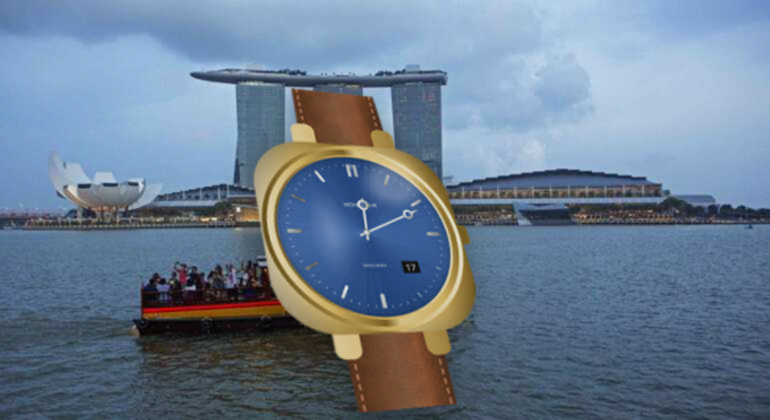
12:11
